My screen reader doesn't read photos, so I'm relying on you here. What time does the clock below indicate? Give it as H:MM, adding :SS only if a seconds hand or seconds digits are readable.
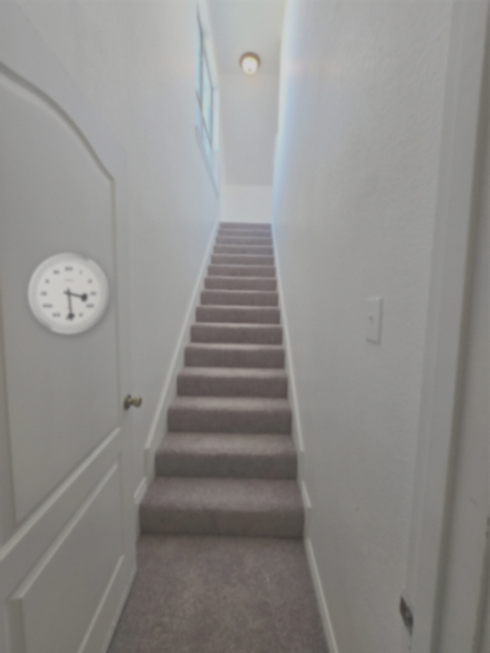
3:29
